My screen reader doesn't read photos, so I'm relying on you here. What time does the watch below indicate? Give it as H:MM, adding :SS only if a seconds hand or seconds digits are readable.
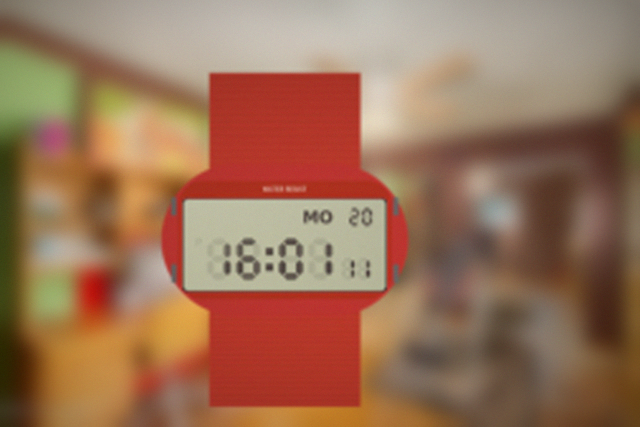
16:01:11
